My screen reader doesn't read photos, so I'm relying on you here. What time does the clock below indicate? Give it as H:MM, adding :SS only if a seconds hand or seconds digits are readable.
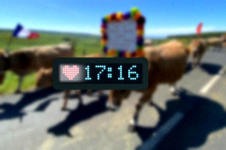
17:16
